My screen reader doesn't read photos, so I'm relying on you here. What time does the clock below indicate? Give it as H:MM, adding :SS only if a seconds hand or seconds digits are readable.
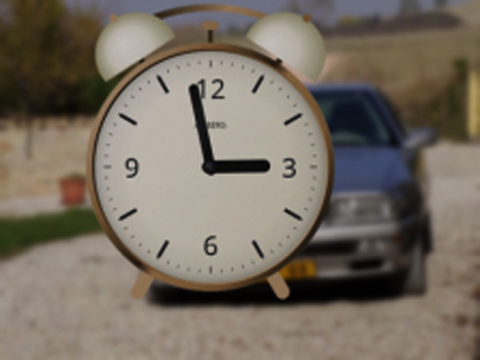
2:58
